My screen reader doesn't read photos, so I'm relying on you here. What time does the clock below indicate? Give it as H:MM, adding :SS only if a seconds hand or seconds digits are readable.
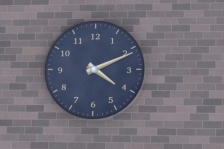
4:11
